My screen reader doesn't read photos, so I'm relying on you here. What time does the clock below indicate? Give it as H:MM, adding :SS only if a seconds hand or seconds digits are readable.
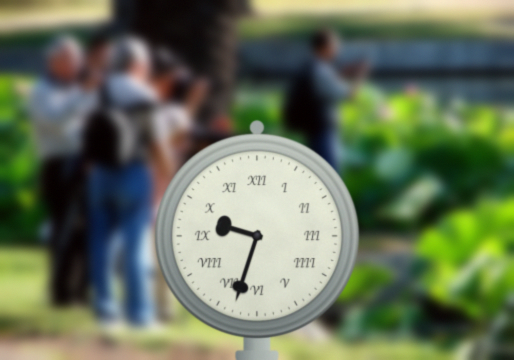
9:33
